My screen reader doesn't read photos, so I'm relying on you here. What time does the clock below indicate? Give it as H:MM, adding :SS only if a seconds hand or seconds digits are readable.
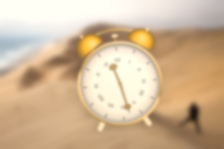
11:28
